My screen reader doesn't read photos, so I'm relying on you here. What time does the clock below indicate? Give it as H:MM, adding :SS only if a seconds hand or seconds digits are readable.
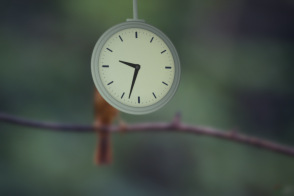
9:33
